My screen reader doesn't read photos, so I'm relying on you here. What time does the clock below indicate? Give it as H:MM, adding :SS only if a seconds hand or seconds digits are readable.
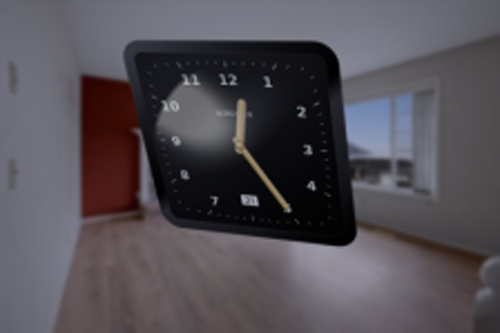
12:25
